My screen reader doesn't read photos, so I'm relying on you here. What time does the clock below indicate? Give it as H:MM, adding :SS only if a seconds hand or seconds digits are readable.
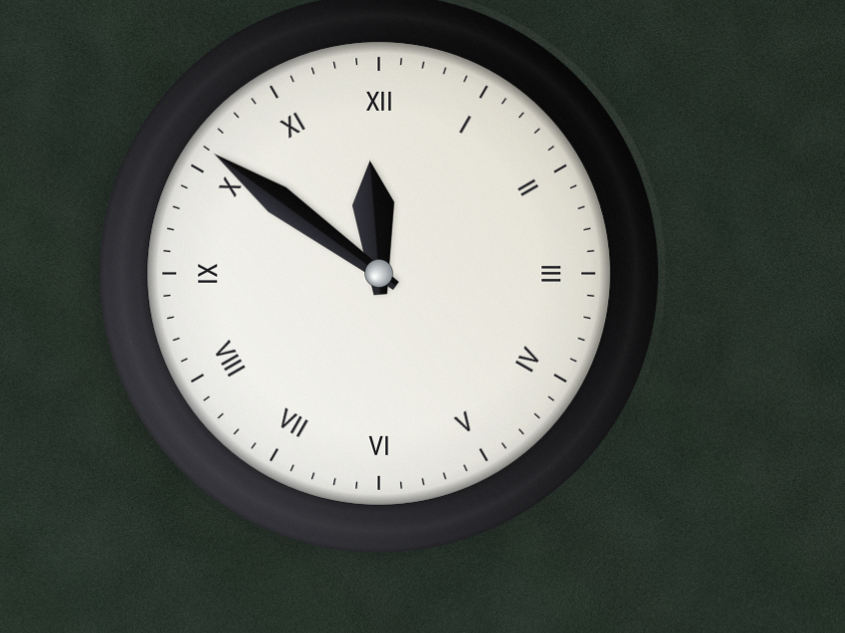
11:51
